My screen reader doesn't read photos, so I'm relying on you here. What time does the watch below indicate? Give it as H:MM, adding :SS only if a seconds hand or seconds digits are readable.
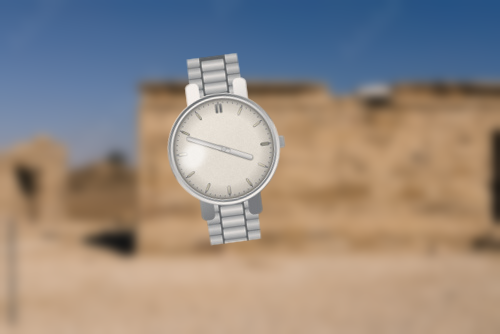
3:49
